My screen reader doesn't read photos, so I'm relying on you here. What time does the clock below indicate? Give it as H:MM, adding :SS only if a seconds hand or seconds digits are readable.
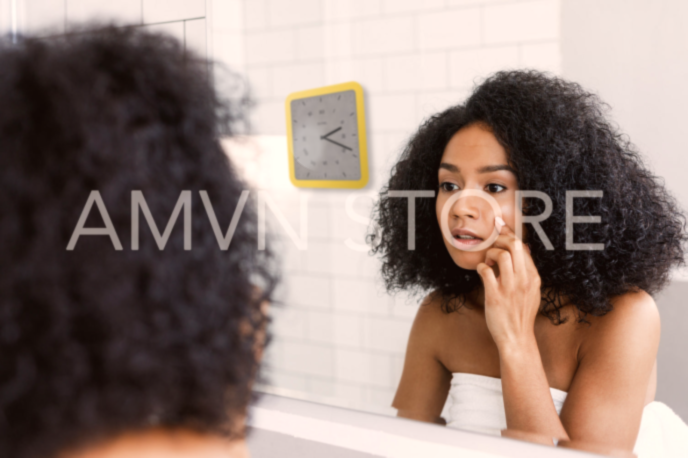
2:19
